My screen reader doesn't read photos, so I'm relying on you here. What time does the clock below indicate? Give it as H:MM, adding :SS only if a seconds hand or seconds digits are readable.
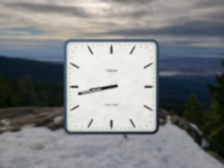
8:43
